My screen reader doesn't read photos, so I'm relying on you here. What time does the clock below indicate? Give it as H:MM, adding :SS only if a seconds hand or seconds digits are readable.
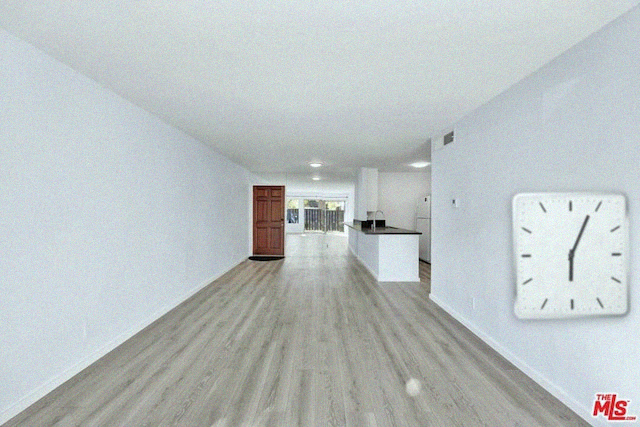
6:04
